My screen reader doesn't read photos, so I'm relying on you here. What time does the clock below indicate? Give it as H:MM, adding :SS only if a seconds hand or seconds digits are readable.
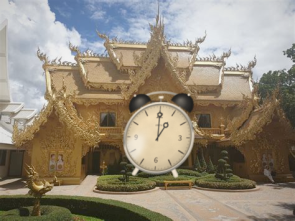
1:00
